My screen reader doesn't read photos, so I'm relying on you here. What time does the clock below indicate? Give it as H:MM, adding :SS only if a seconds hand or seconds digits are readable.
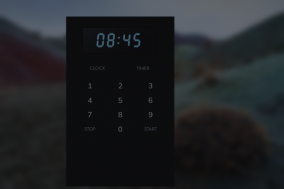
8:45
